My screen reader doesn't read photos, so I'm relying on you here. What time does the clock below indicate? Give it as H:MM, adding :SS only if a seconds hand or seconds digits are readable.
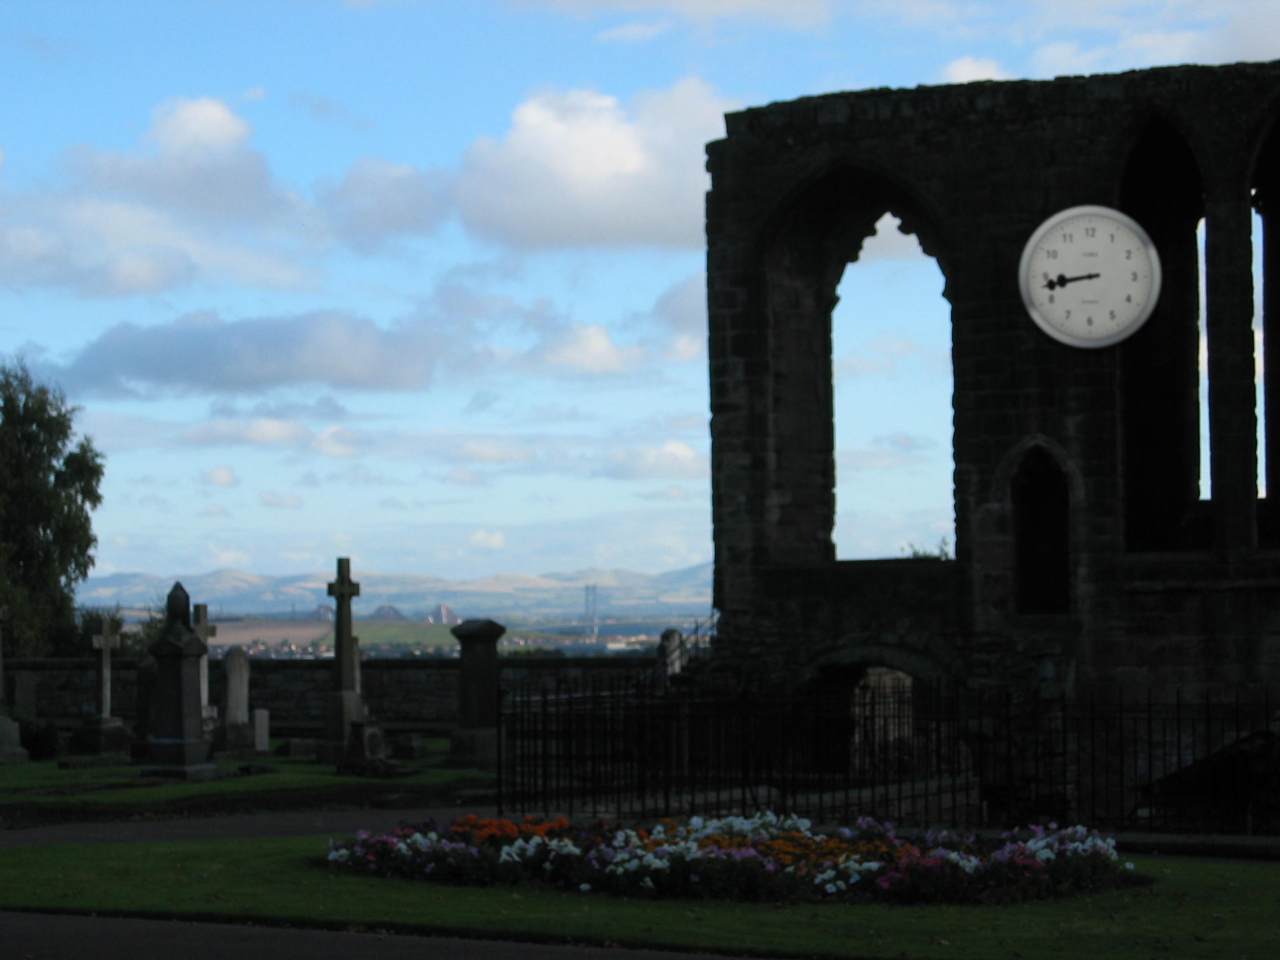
8:43
